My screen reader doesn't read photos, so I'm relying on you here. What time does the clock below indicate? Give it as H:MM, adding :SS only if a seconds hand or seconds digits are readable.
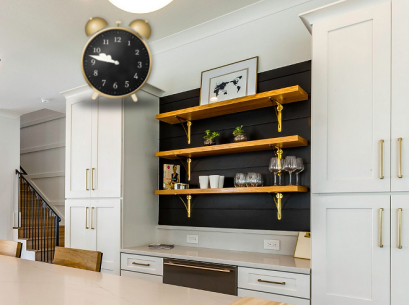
9:47
